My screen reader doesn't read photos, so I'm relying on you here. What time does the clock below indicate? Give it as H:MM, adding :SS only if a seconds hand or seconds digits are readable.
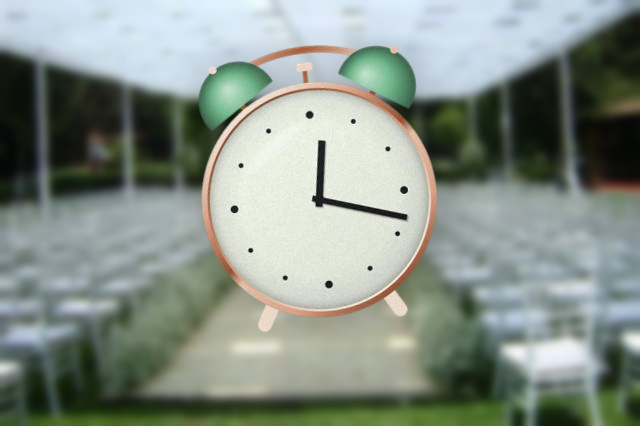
12:18
